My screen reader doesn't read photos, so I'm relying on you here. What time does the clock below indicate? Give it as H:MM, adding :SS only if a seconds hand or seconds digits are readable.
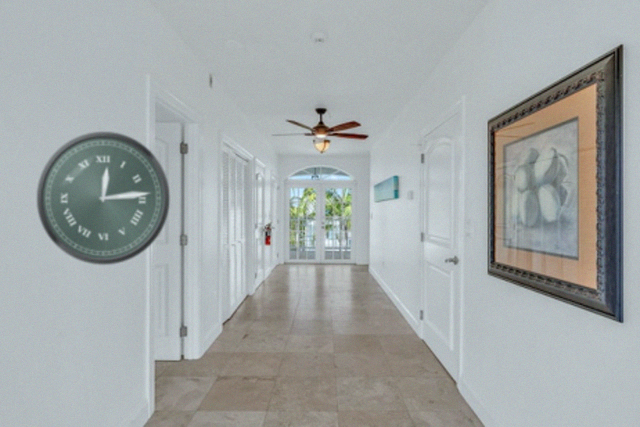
12:14
